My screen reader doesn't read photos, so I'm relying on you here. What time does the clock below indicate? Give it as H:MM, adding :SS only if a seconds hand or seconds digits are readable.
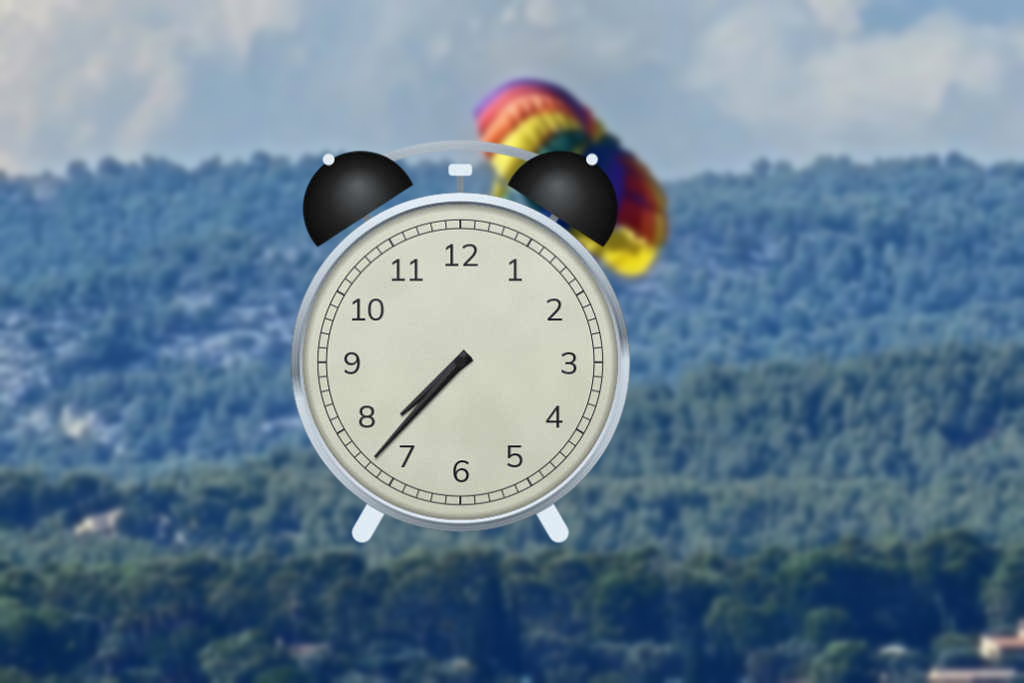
7:37
